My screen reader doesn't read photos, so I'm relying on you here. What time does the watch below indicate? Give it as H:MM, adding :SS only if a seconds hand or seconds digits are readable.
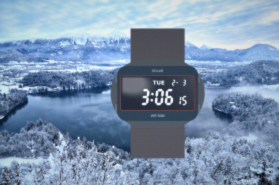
3:06:15
